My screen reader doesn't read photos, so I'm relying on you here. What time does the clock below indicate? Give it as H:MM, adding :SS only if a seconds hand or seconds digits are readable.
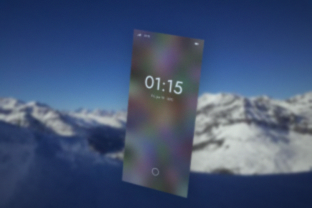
1:15
